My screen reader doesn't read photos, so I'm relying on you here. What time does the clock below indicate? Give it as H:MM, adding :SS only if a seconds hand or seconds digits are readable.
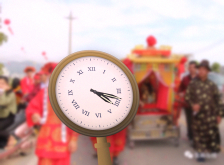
4:18
